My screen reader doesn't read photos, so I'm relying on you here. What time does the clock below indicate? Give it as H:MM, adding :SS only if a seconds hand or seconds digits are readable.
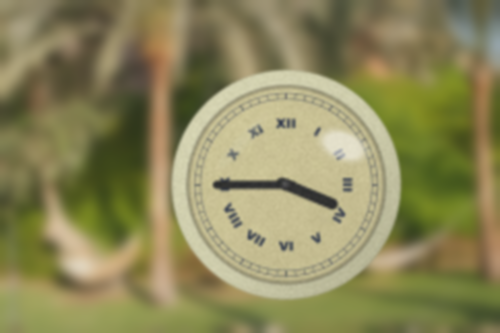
3:45
